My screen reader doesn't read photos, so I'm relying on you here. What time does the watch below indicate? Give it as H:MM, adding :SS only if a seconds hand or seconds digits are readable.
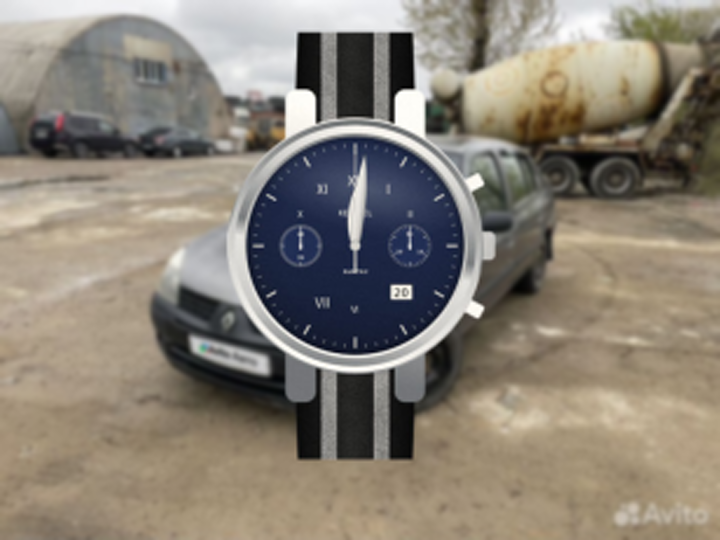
12:01
